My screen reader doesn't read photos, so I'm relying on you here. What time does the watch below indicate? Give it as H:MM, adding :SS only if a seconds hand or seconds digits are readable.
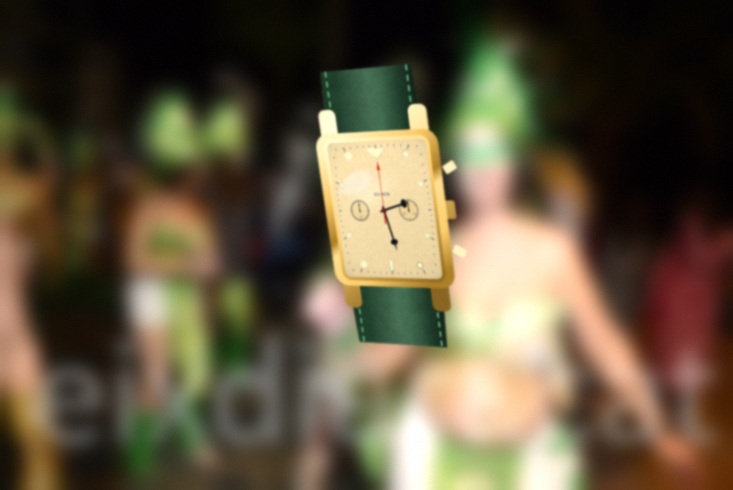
2:28
